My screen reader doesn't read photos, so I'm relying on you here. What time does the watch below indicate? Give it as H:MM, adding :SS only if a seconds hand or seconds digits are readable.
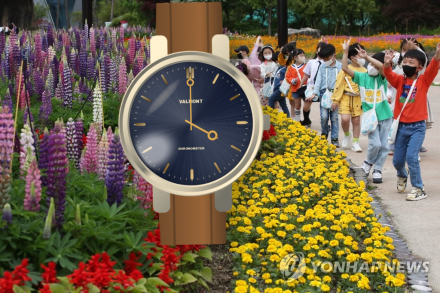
4:00
